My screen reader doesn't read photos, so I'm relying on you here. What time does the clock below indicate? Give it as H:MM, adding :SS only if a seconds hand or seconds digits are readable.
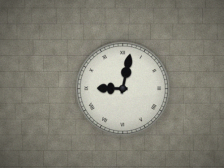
9:02
